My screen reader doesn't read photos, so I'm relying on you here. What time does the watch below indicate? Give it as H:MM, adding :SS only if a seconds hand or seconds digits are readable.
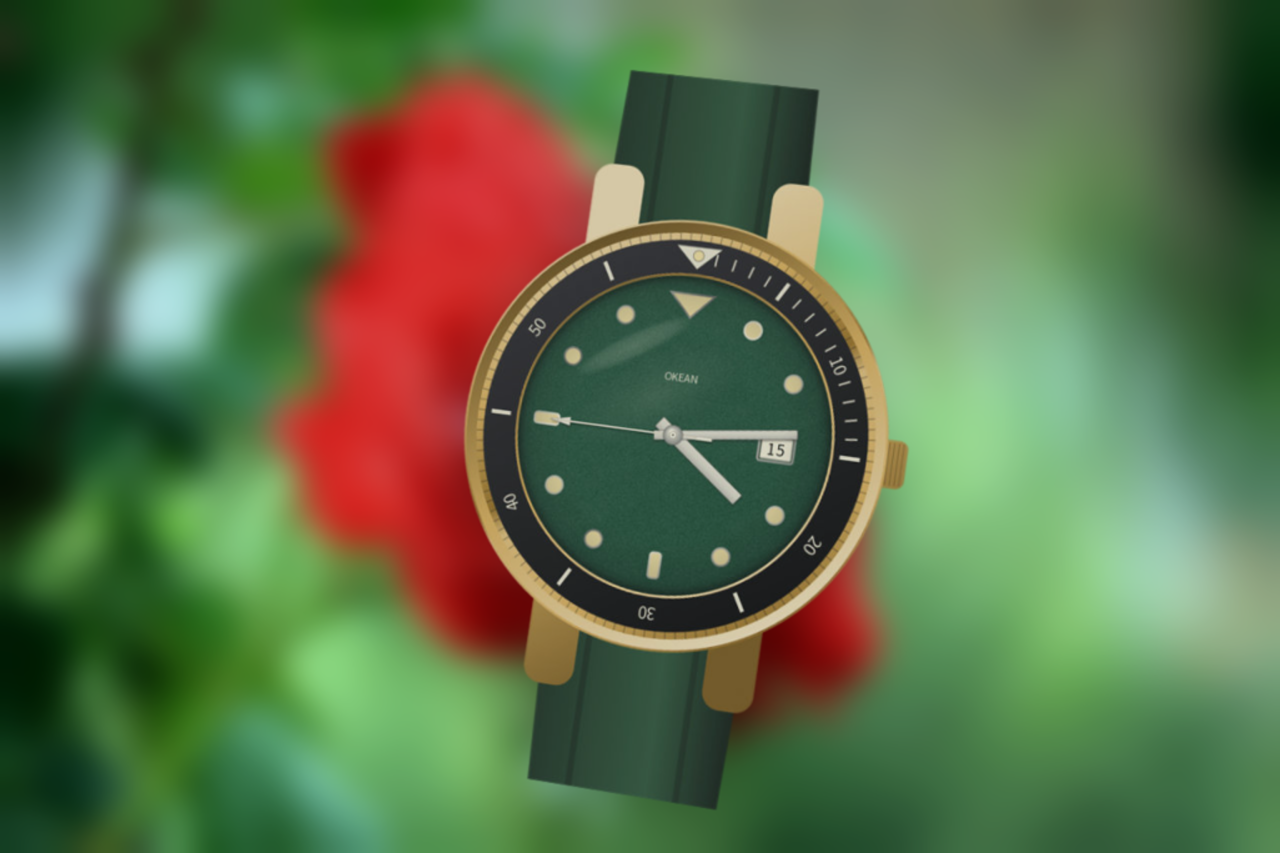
4:13:45
